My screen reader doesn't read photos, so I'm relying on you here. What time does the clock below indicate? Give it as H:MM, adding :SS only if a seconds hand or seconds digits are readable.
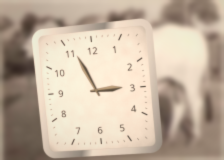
2:56
